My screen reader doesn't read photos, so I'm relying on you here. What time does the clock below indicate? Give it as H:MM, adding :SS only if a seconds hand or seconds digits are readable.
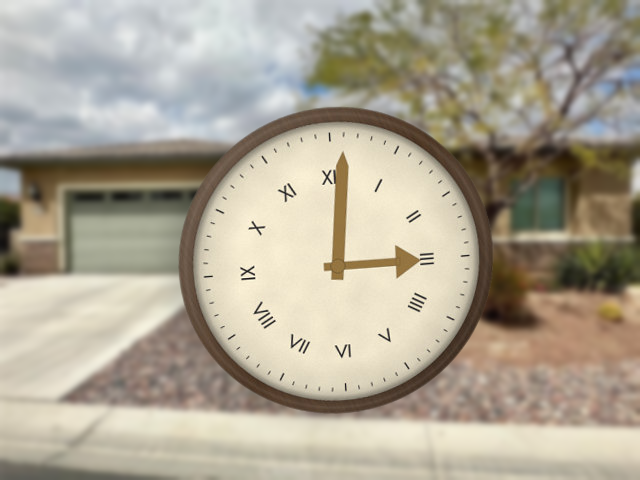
3:01
